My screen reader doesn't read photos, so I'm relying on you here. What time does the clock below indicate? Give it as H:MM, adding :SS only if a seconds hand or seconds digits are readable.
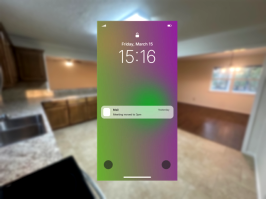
15:16
